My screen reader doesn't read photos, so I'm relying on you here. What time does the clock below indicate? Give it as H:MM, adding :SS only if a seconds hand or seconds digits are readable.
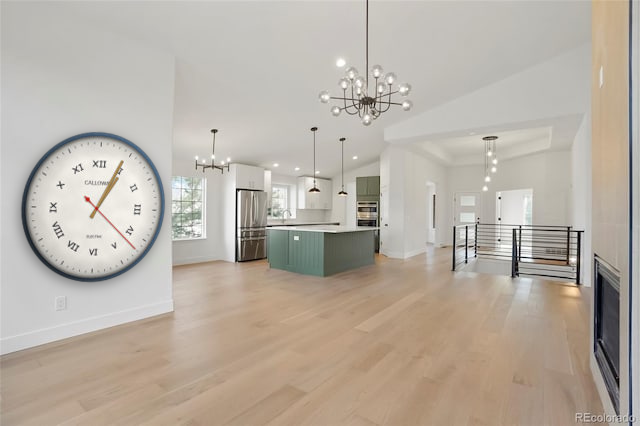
1:04:22
